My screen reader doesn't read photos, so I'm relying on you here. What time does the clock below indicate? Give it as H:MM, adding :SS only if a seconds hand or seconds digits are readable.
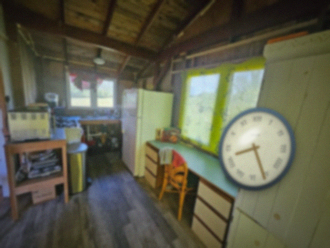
8:26
